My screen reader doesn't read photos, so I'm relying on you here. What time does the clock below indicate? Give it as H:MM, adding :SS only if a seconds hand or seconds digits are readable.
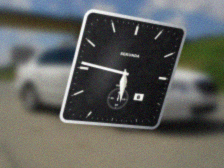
5:46
